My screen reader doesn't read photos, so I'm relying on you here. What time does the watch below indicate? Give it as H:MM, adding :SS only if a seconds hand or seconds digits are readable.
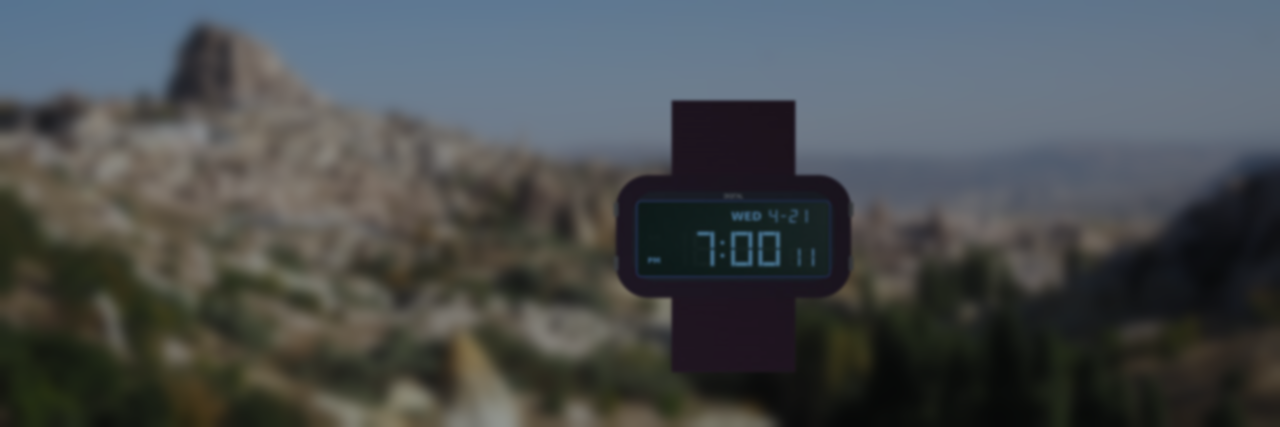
7:00:11
